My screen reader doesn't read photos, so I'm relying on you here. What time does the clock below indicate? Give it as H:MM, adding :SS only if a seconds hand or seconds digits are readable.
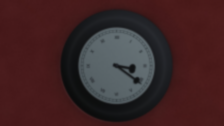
3:21
